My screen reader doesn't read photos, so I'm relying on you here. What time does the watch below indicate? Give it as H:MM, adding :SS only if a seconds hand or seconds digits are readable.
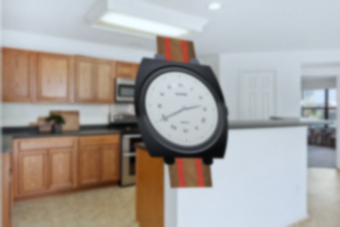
2:40
